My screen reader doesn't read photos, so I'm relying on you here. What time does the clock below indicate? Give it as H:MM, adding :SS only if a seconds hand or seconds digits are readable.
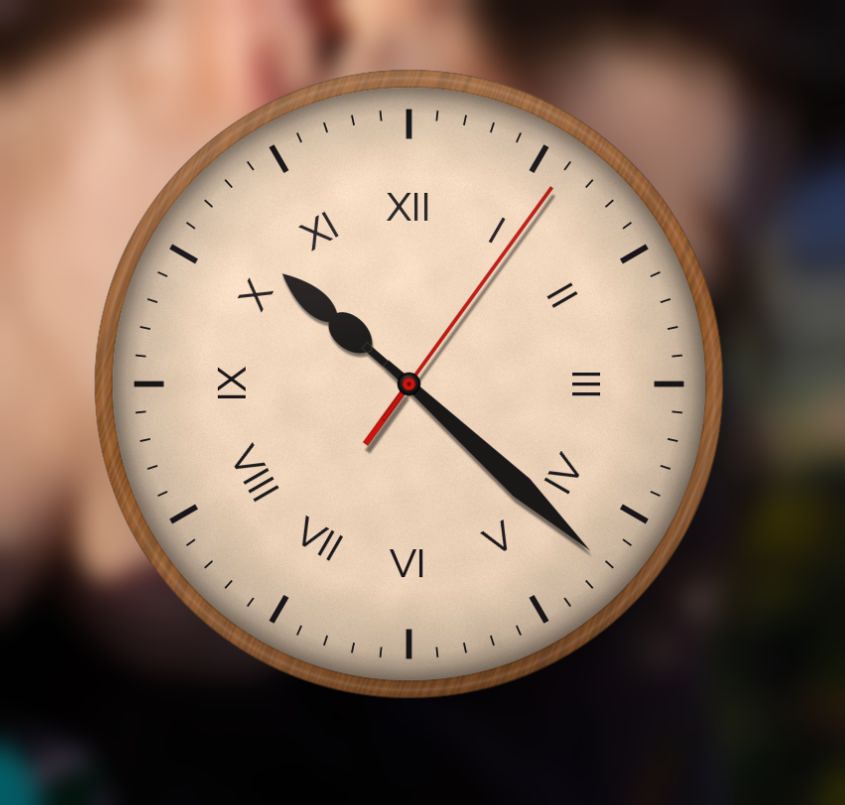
10:22:06
